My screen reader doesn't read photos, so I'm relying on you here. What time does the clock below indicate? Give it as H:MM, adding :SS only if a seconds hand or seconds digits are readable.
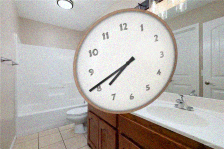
7:41
